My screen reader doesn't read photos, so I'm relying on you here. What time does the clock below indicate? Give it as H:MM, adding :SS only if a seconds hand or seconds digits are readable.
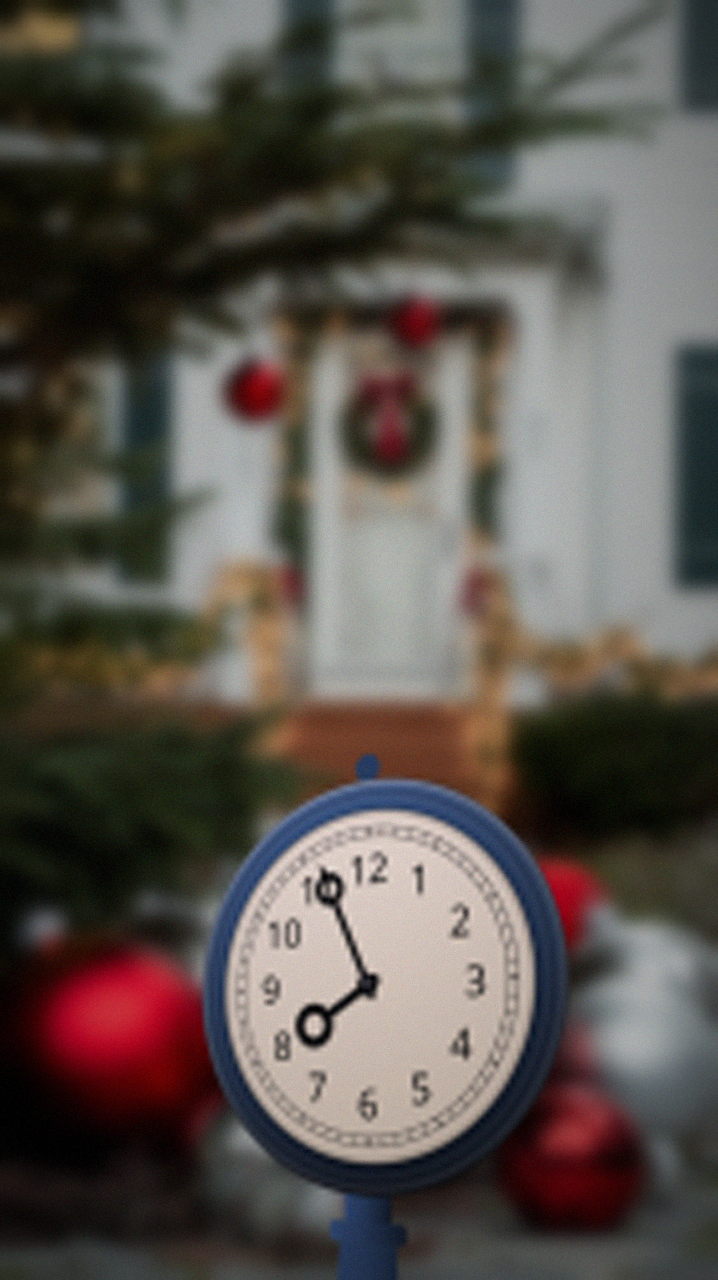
7:56
